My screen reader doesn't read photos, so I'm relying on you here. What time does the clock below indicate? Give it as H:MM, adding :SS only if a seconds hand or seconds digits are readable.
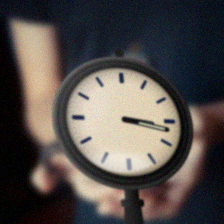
3:17
